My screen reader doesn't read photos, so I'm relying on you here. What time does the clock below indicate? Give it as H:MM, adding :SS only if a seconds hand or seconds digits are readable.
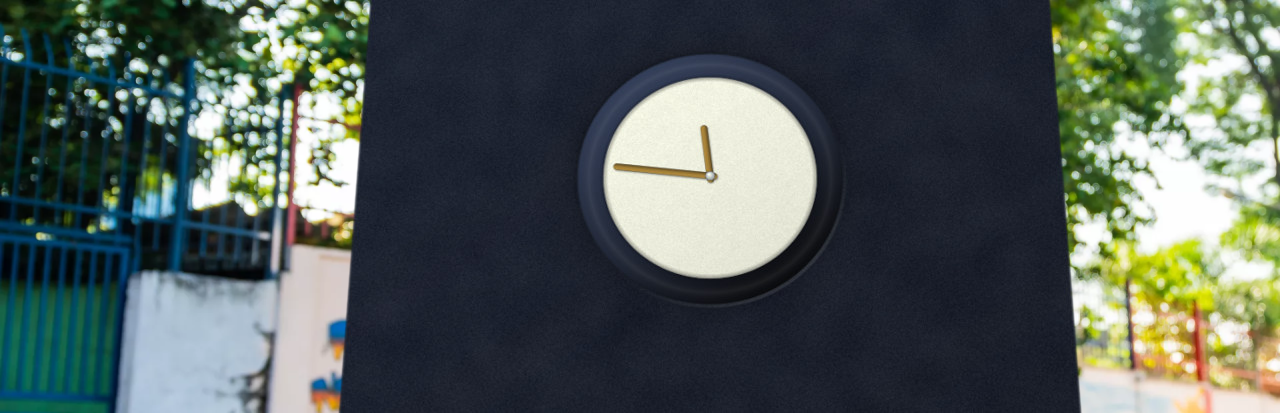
11:46
